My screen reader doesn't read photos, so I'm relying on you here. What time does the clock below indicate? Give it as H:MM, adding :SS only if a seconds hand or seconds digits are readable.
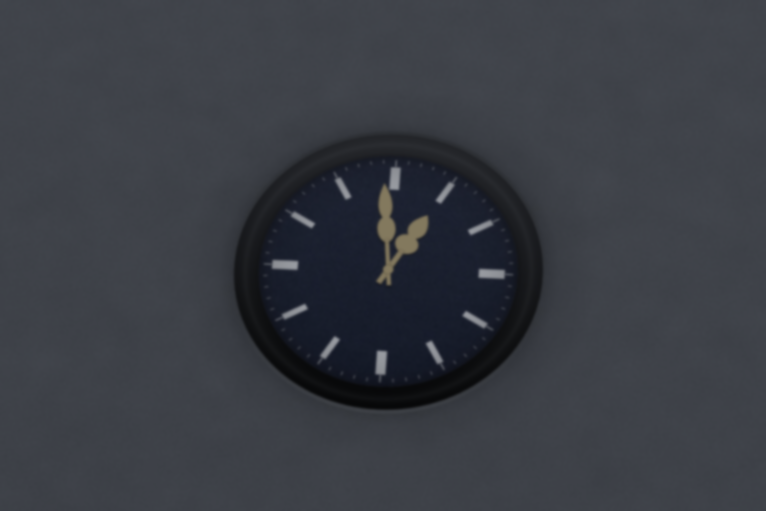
12:59
